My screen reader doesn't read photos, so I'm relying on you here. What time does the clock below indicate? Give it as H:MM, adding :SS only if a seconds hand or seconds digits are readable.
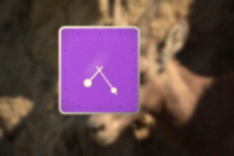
7:24
